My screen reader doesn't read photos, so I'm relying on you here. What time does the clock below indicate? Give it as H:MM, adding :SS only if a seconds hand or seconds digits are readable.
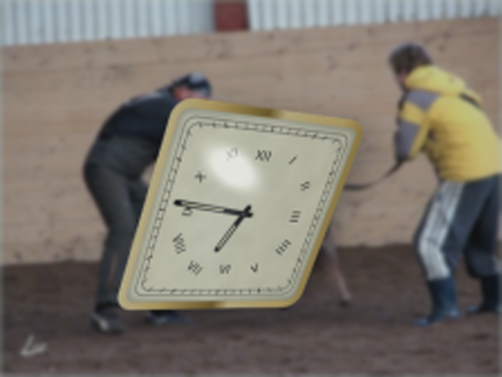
6:46
